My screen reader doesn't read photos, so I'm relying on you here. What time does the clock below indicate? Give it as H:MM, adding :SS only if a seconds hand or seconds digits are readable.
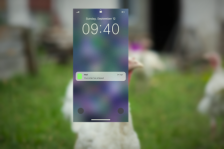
9:40
